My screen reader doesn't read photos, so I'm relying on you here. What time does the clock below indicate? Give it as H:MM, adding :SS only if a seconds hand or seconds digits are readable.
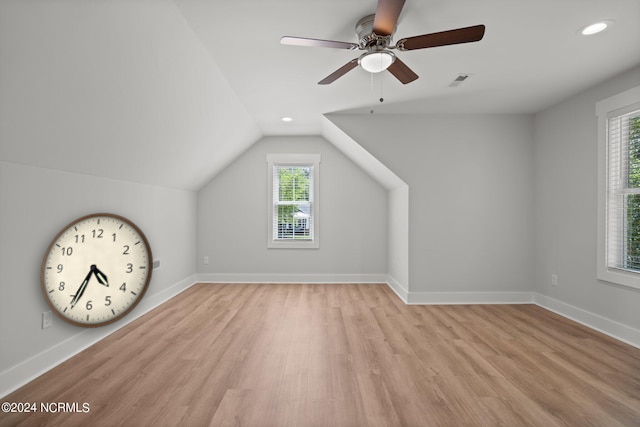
4:34
